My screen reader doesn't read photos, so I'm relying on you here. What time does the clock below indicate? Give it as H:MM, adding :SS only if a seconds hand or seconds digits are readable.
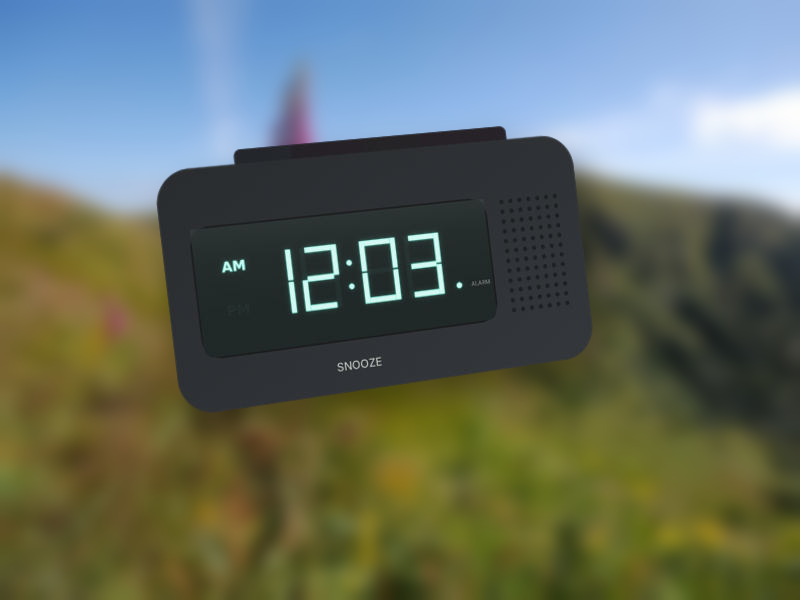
12:03
